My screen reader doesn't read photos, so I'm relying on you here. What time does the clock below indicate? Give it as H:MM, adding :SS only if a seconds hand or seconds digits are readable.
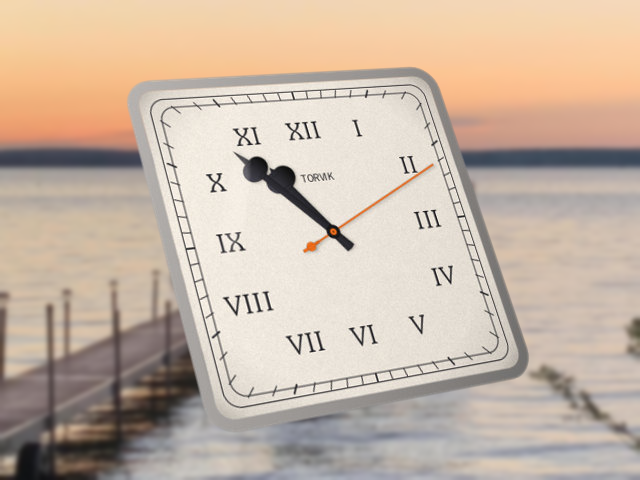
10:53:11
